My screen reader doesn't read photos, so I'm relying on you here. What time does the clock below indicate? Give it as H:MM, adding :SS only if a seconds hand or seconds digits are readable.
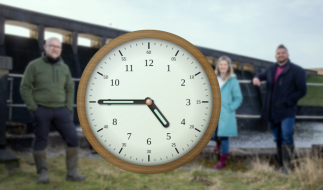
4:45
